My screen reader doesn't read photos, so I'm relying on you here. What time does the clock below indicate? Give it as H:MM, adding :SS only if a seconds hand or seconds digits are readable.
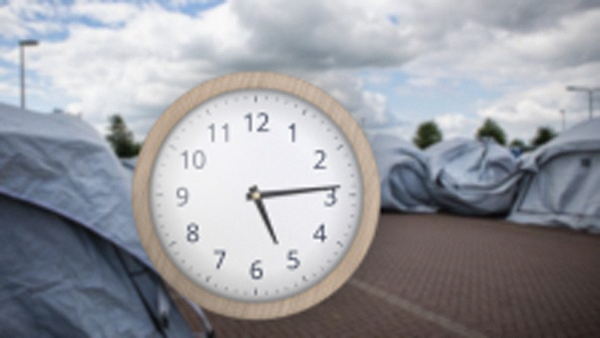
5:14
